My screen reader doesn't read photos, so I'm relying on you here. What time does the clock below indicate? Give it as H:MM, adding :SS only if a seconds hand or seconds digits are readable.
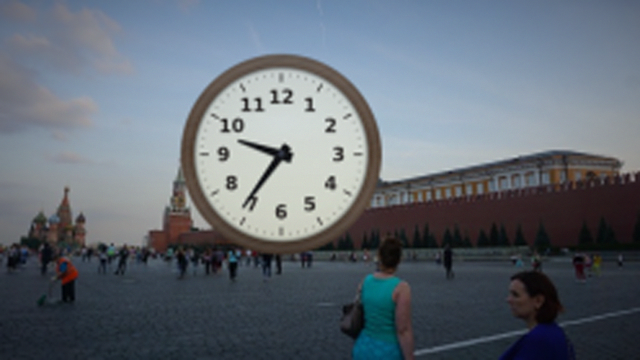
9:36
